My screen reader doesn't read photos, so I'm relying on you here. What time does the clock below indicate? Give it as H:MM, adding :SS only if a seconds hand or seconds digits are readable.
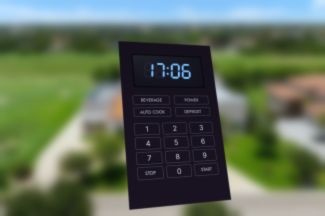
17:06
